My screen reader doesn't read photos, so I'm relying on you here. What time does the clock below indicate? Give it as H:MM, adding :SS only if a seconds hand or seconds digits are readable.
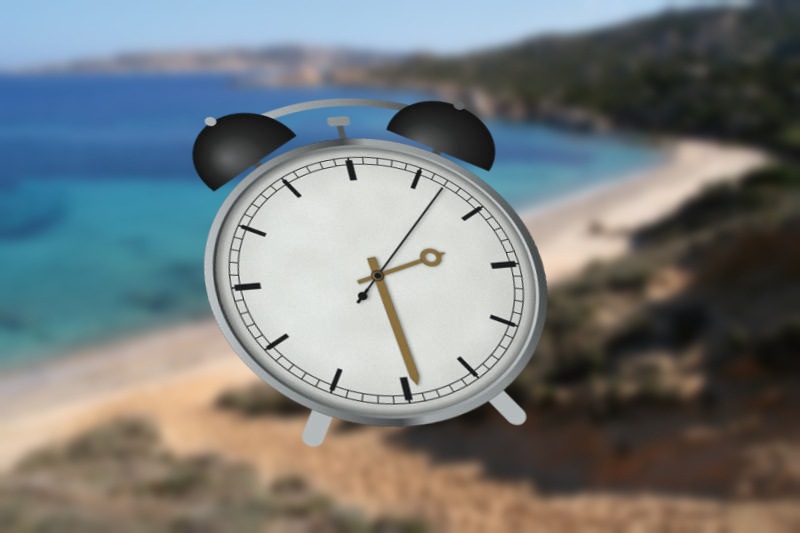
2:29:07
